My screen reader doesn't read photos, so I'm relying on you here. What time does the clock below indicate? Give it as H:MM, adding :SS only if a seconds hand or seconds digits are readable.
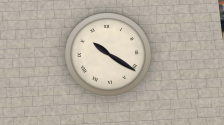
10:21
